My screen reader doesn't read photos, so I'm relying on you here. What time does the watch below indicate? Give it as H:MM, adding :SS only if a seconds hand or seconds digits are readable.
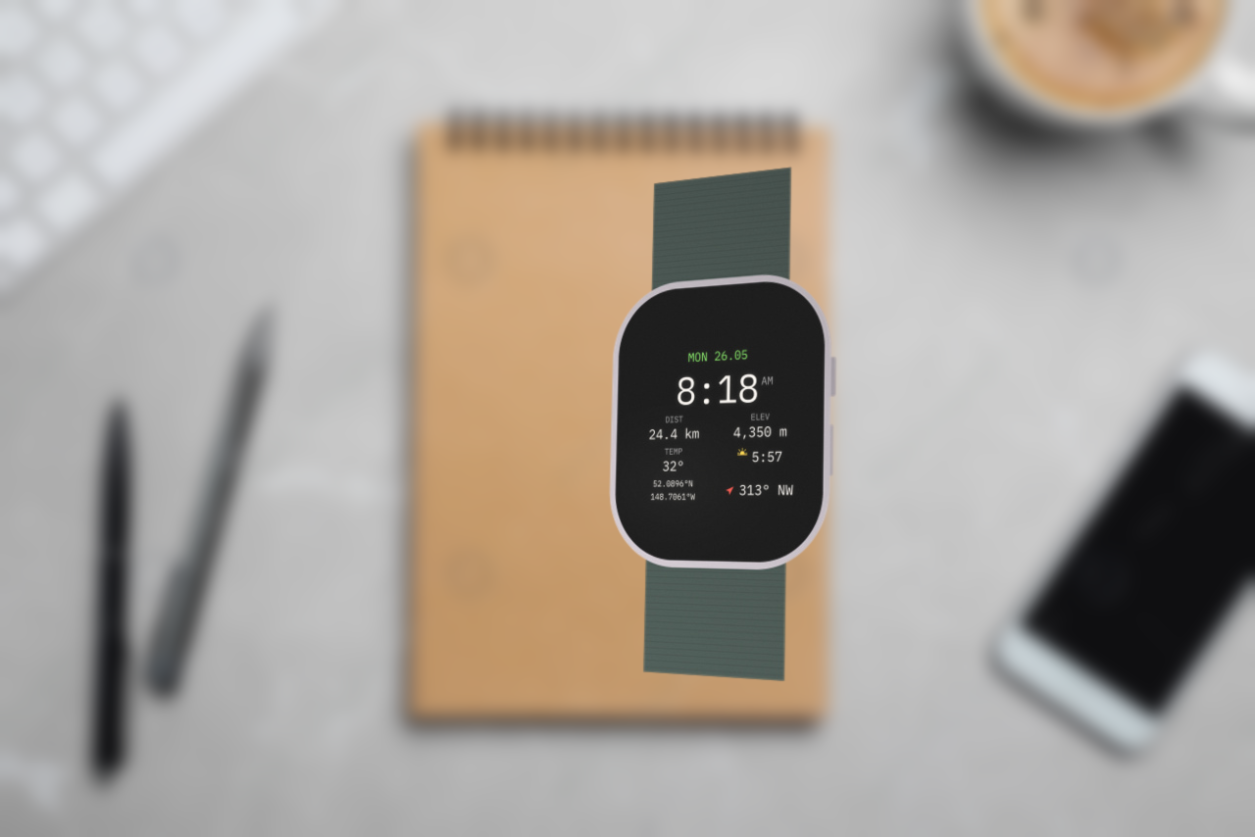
8:18
